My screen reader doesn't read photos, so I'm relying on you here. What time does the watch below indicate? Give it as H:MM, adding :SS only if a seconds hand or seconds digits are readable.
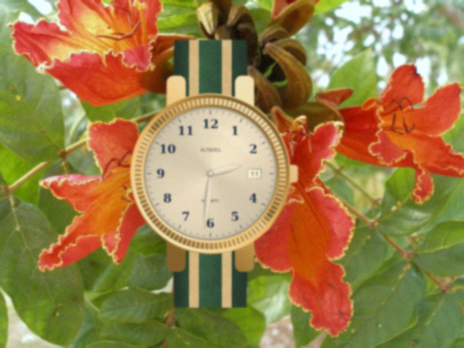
2:31
